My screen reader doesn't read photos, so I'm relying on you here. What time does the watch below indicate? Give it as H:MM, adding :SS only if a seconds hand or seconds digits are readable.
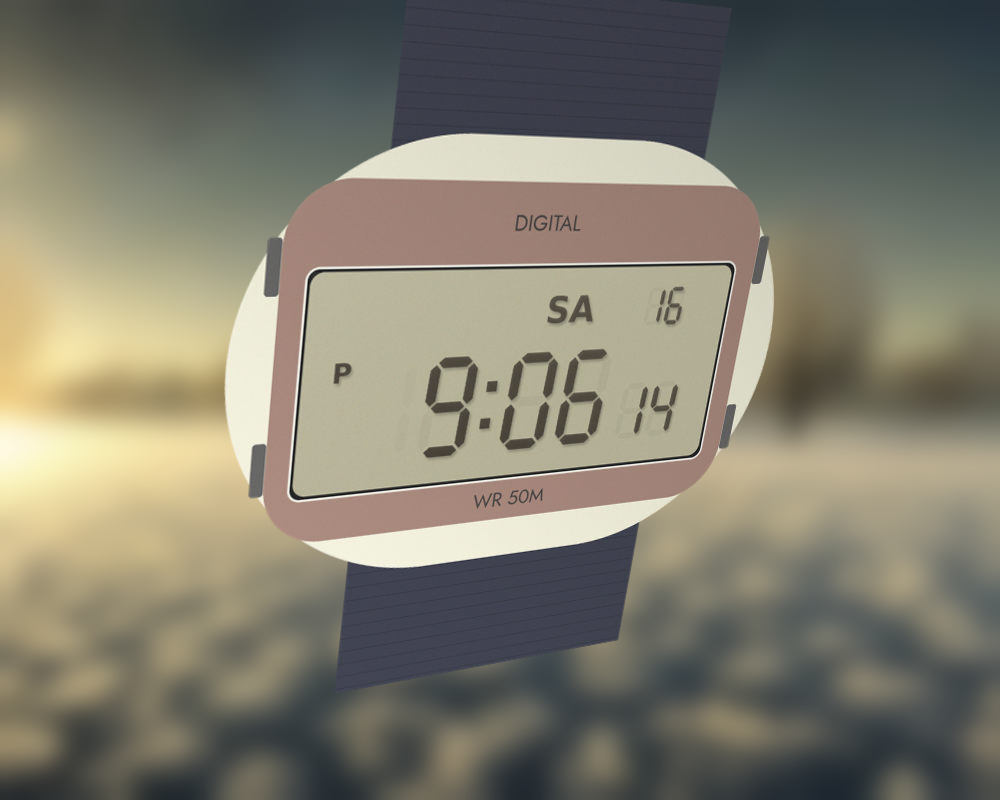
9:06:14
